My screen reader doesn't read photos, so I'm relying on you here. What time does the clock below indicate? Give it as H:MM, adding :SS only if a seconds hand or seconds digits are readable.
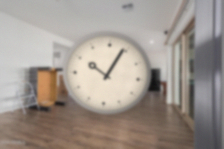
10:04
